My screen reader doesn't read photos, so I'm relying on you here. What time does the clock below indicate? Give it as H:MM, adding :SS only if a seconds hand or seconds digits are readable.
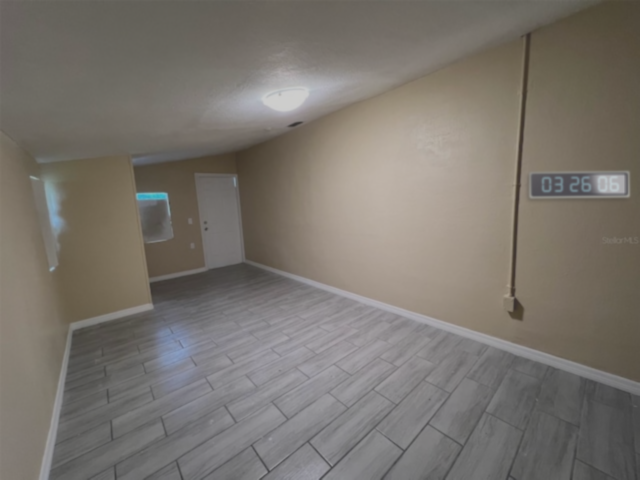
3:26:06
